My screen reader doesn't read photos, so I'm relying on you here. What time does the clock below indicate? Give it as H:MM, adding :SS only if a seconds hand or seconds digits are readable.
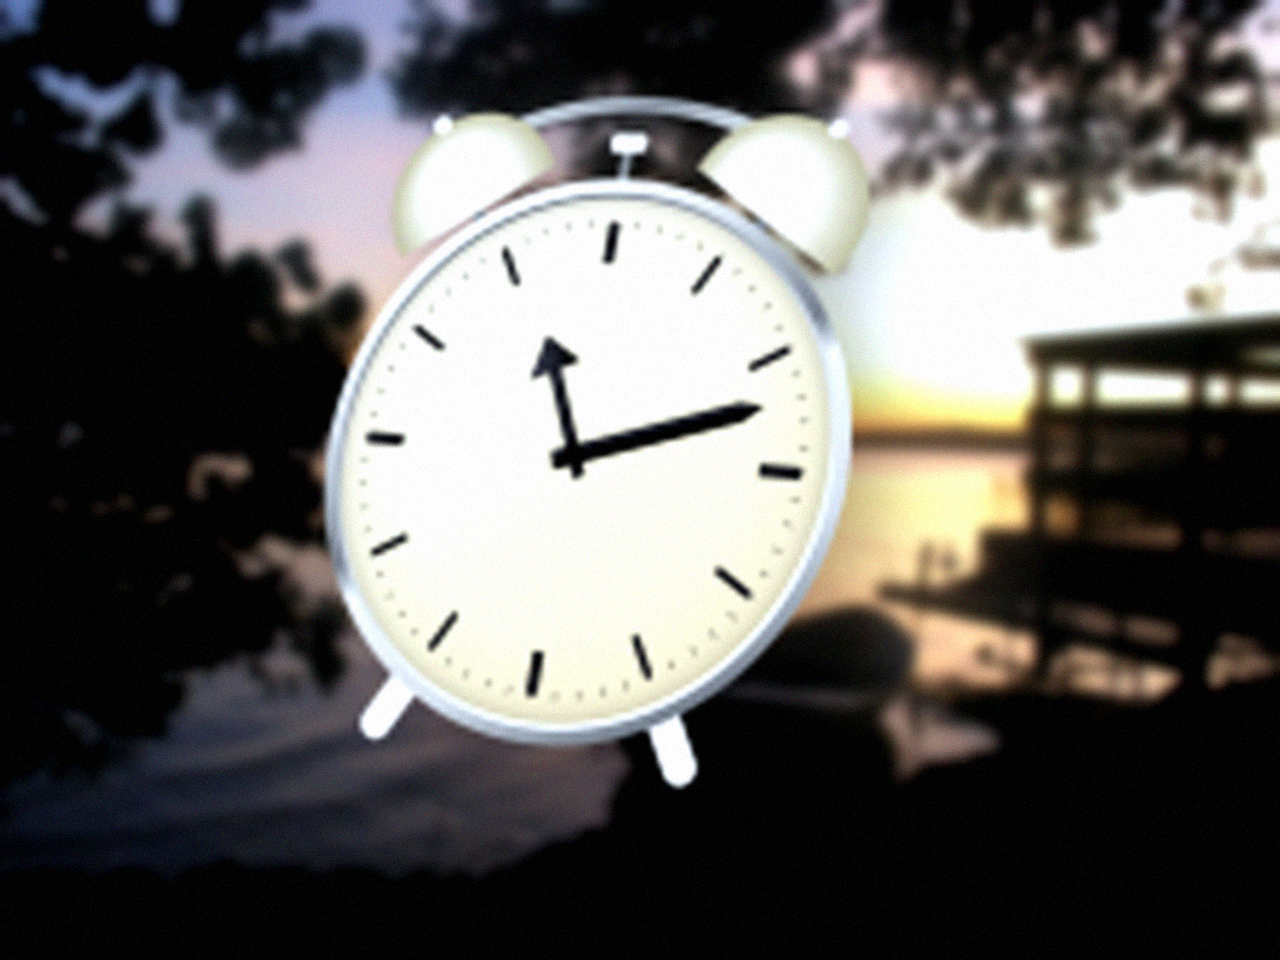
11:12
